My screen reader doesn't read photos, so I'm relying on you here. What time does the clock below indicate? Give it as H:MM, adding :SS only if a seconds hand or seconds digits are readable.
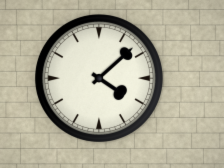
4:08
